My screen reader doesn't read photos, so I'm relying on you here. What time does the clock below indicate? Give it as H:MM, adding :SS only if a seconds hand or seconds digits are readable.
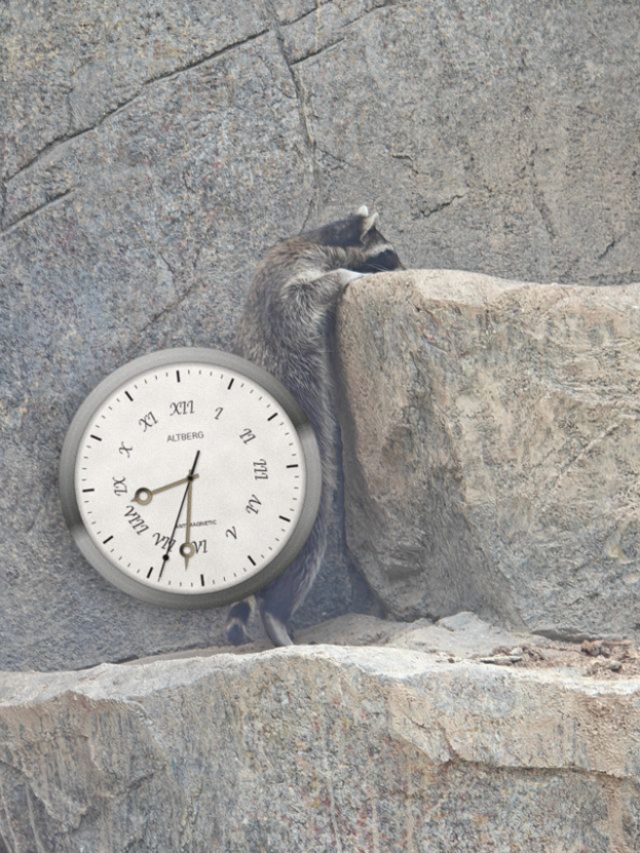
8:31:34
